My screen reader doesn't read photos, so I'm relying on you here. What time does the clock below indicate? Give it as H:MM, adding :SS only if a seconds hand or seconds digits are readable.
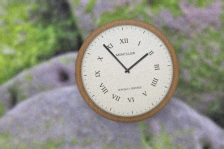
1:54
